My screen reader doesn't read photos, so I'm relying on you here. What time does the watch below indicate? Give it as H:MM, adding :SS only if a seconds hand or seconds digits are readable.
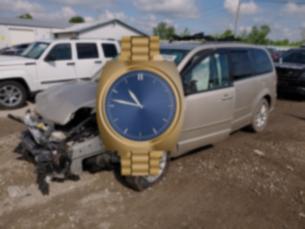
10:47
